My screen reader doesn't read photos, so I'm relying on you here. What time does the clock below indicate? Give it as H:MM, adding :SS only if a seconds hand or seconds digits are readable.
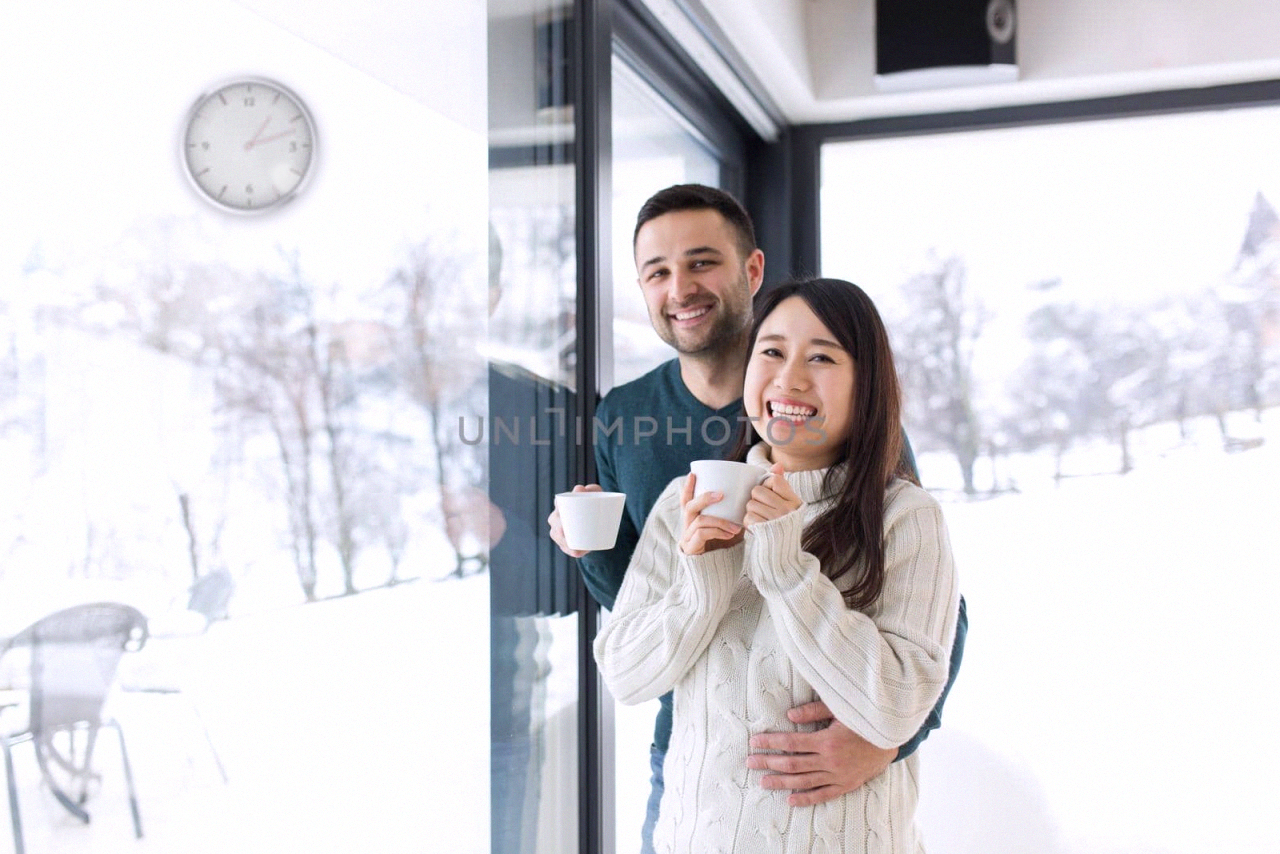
1:12
